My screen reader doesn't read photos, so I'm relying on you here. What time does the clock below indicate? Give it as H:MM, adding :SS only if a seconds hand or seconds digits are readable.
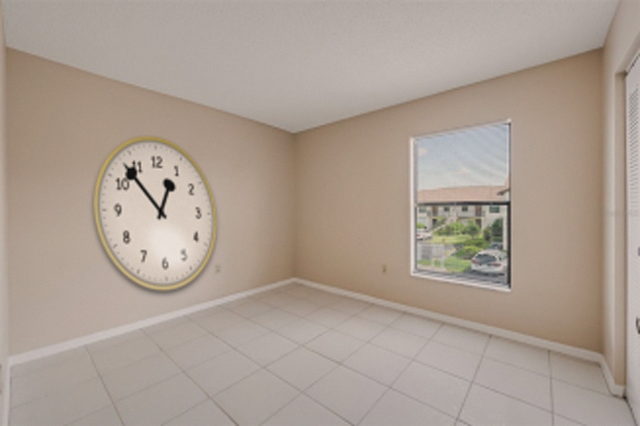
12:53
